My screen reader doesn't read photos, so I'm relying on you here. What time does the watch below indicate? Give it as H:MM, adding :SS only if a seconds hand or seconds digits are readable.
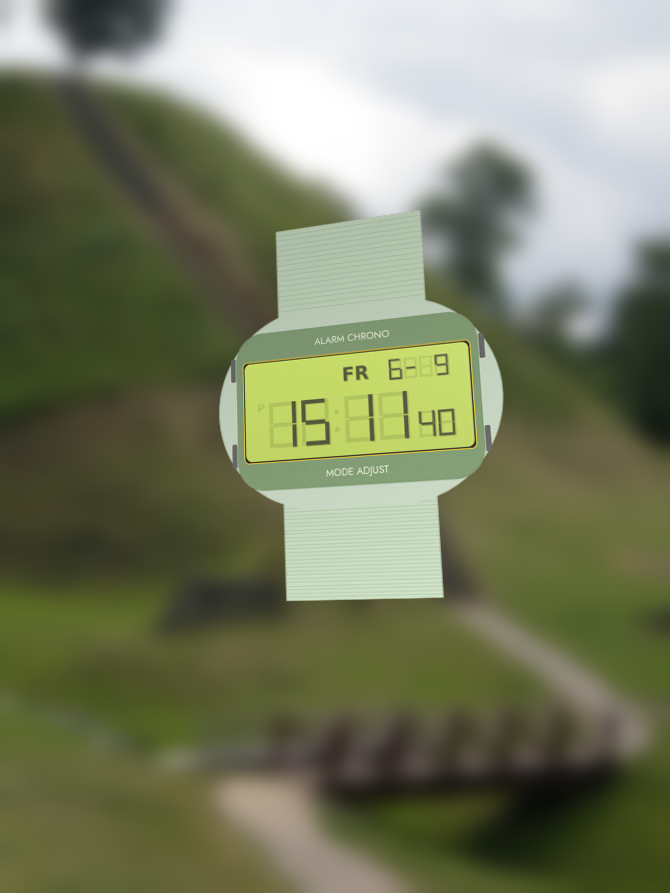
15:11:40
